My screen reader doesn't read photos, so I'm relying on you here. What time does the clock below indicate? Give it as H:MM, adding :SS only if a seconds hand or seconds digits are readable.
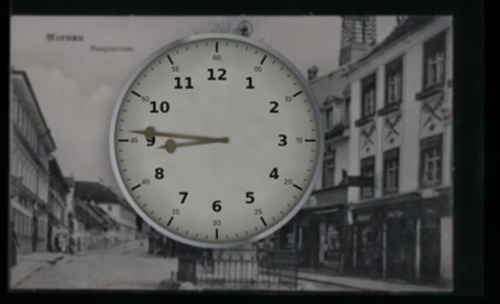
8:46
